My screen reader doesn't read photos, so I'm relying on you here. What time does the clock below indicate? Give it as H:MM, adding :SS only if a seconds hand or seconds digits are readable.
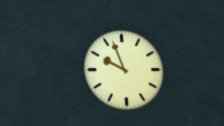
9:57
